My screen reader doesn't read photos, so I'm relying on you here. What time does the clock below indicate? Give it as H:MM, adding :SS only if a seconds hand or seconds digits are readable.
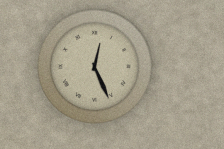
12:26
